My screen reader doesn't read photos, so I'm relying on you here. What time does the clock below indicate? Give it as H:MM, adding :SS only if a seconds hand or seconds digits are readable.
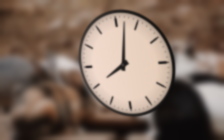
8:02
